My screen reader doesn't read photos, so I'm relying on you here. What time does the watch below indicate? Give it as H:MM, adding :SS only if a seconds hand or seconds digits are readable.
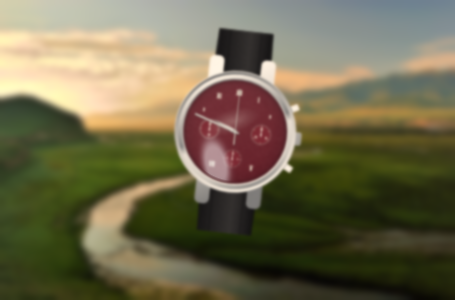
9:48
